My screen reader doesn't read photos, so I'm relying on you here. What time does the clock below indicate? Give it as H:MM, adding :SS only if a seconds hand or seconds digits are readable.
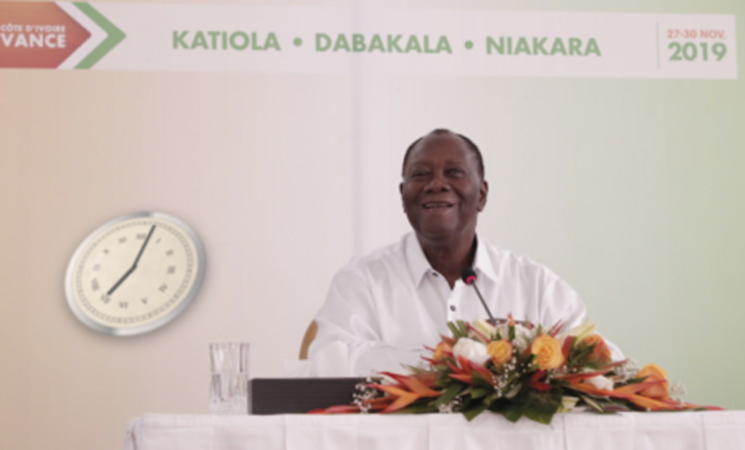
7:02
